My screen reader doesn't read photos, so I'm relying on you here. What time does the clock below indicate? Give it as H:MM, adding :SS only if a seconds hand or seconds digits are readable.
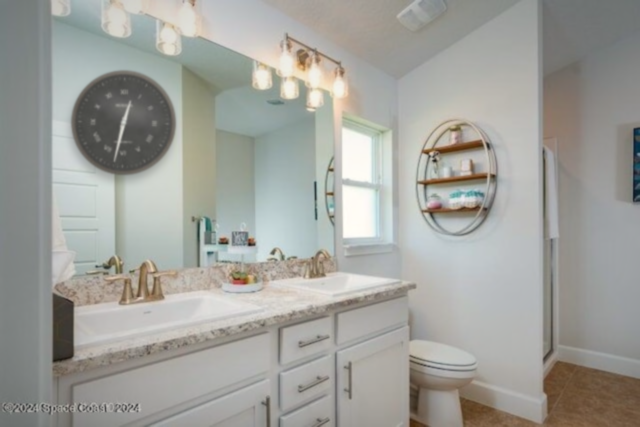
12:32
